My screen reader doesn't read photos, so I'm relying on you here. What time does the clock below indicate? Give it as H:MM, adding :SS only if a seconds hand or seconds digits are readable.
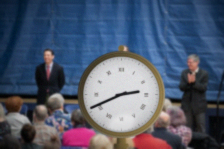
2:41
